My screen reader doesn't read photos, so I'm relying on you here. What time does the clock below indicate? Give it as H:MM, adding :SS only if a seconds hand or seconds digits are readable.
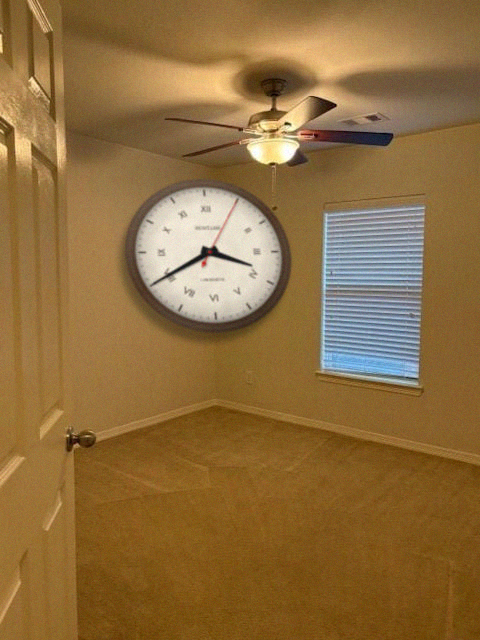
3:40:05
